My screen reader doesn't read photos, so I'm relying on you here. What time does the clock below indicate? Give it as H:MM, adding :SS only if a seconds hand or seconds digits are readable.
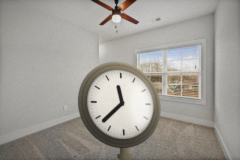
11:38
